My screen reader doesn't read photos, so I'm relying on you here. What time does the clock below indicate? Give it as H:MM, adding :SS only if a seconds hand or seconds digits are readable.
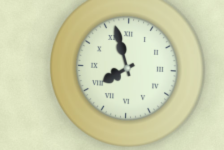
7:57
